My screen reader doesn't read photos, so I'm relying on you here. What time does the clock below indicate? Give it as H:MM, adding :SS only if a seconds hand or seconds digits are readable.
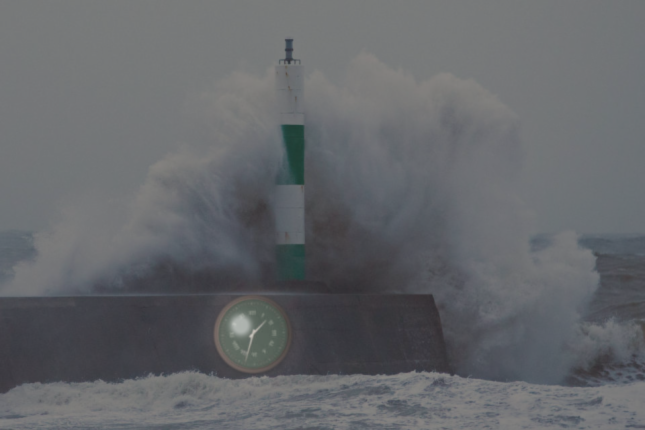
1:33
